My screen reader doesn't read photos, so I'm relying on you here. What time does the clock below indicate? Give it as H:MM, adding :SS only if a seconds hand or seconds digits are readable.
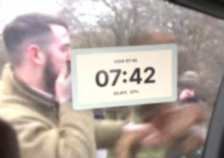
7:42
